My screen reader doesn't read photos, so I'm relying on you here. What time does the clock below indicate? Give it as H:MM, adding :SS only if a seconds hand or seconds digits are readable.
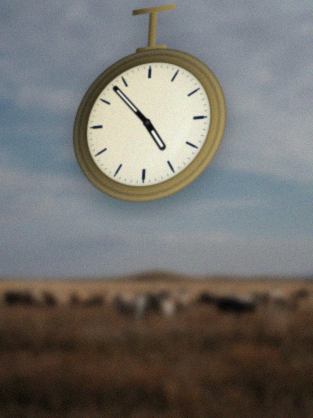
4:53
